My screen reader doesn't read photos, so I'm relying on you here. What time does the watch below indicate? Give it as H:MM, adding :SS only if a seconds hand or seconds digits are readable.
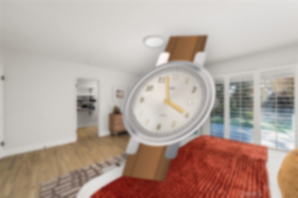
3:57
